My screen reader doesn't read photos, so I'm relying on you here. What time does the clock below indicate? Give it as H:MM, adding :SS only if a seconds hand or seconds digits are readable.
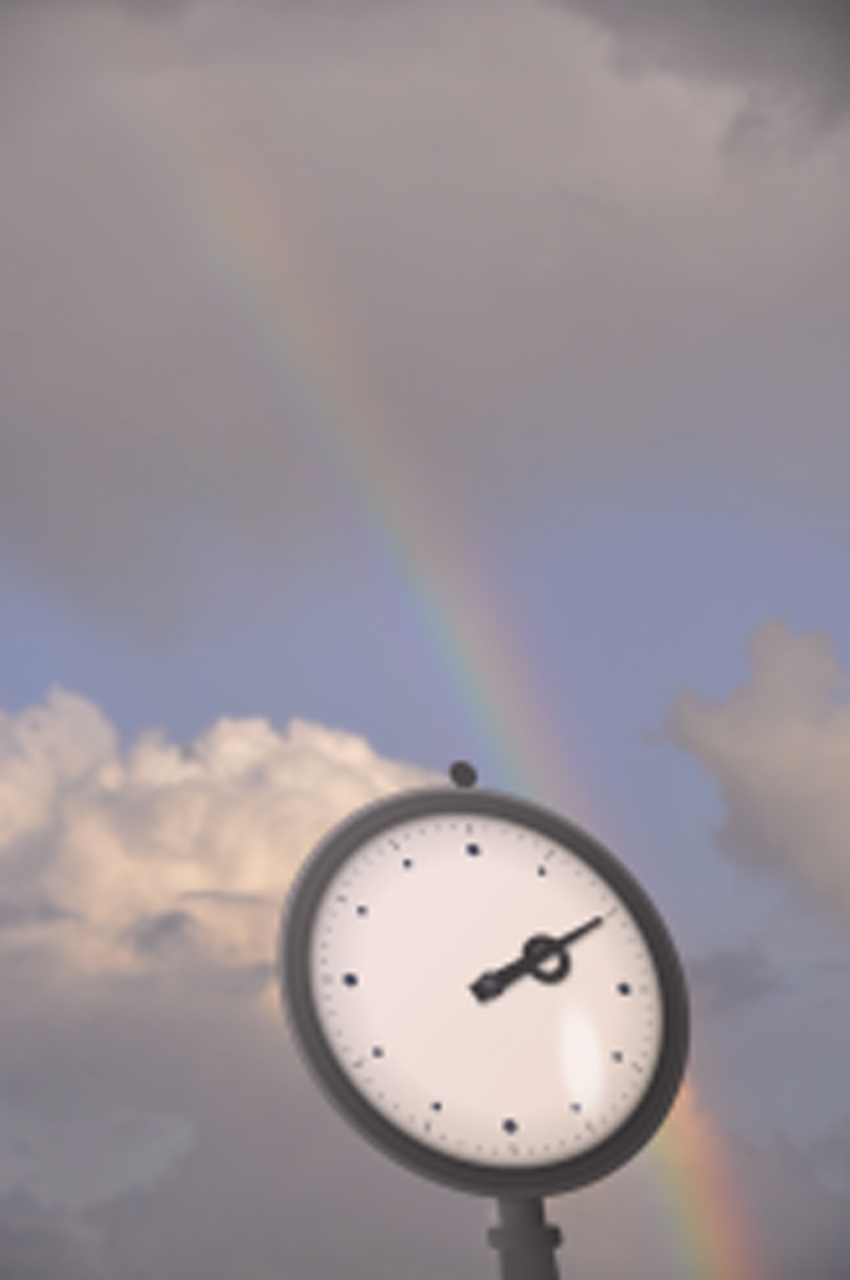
2:10
